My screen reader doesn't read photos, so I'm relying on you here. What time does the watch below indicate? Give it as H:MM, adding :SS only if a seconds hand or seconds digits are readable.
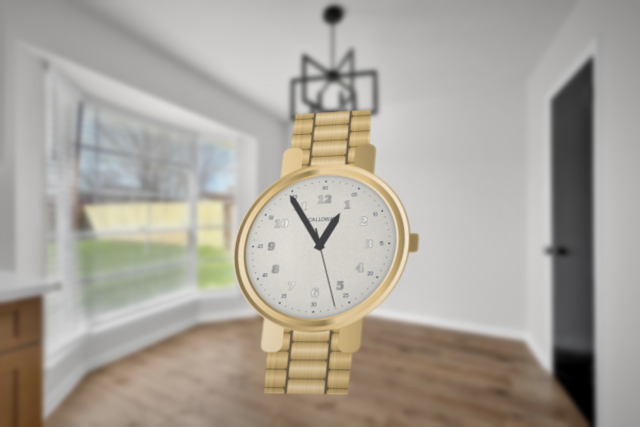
12:54:27
